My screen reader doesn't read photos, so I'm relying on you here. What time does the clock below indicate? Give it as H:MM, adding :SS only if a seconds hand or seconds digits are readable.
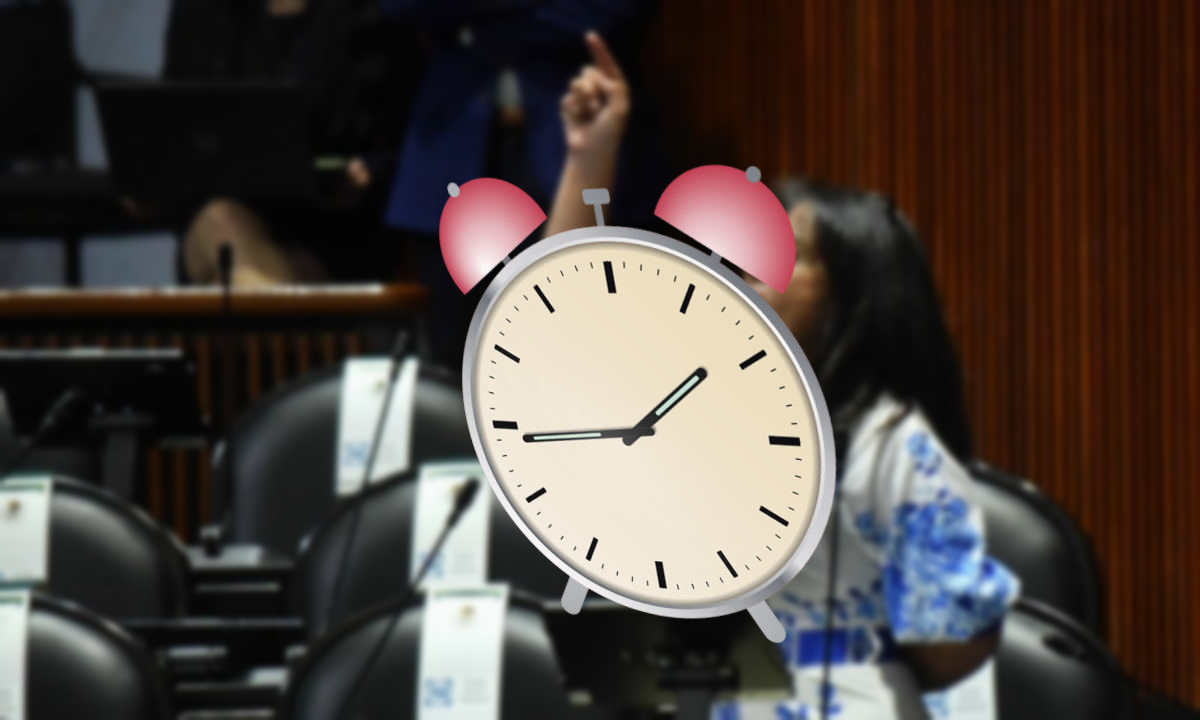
1:44
